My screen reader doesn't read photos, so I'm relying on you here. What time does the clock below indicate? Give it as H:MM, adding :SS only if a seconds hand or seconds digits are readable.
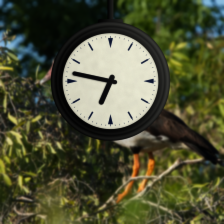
6:47
